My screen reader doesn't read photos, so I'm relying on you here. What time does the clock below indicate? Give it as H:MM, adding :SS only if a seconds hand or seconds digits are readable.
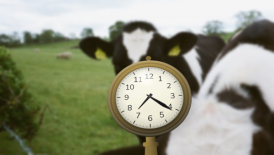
7:21
